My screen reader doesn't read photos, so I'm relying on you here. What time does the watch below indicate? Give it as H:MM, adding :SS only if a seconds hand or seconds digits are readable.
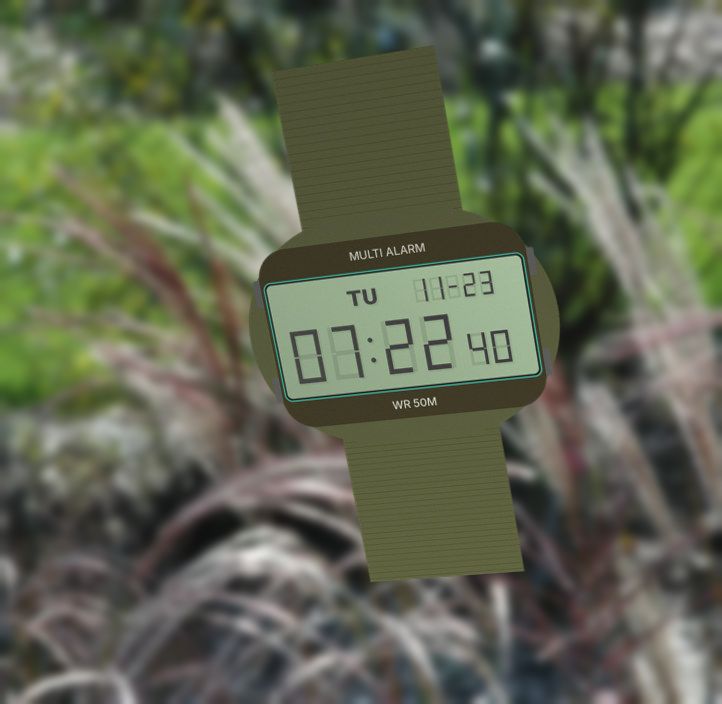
7:22:40
